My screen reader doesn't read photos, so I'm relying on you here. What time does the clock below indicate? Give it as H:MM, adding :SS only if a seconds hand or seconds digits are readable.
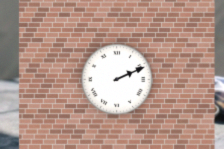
2:11
